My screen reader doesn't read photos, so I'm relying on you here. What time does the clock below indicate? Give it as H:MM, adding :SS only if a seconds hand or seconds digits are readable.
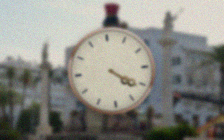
4:21
